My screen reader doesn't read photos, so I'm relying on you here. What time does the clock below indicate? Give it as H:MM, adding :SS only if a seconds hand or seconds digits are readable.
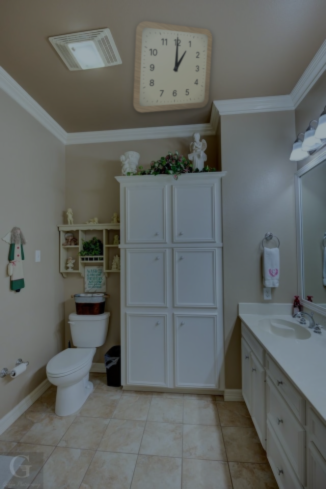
1:00
